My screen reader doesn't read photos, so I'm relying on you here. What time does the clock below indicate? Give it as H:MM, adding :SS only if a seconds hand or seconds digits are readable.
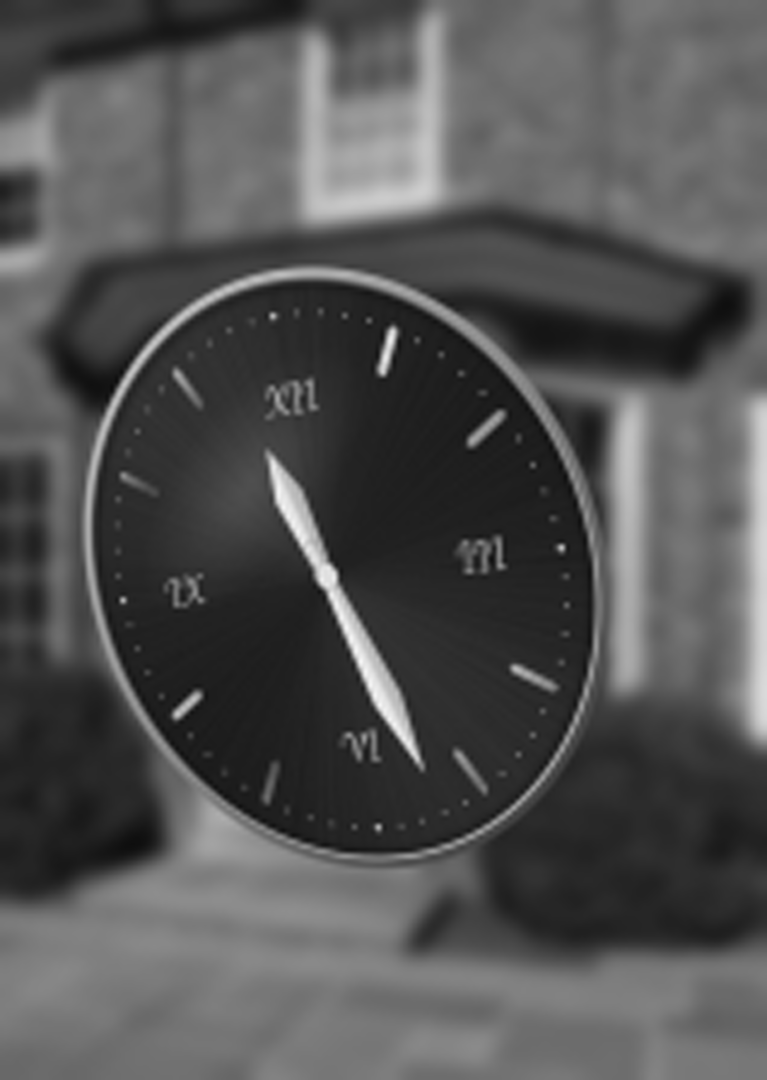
11:27
